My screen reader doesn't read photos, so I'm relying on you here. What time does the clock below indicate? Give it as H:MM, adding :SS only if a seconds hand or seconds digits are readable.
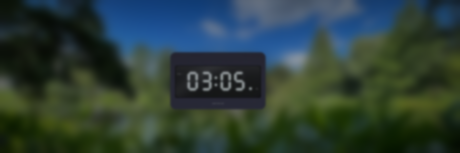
3:05
